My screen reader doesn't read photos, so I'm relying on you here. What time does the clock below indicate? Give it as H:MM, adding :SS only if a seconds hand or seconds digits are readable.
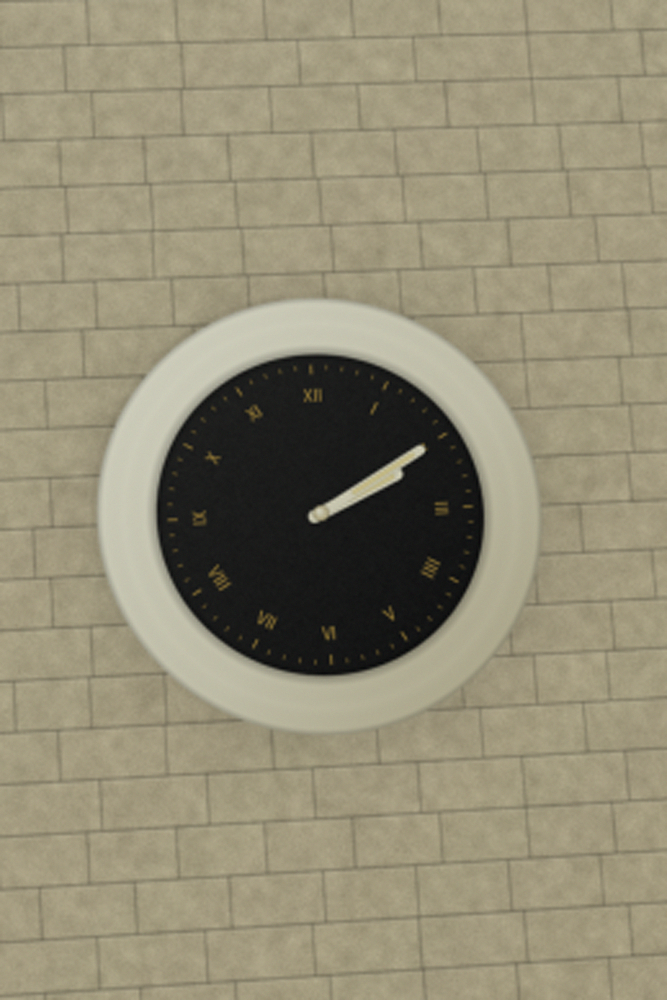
2:10
